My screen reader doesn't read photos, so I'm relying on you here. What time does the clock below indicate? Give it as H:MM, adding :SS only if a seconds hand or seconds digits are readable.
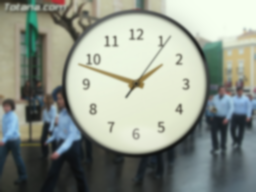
1:48:06
